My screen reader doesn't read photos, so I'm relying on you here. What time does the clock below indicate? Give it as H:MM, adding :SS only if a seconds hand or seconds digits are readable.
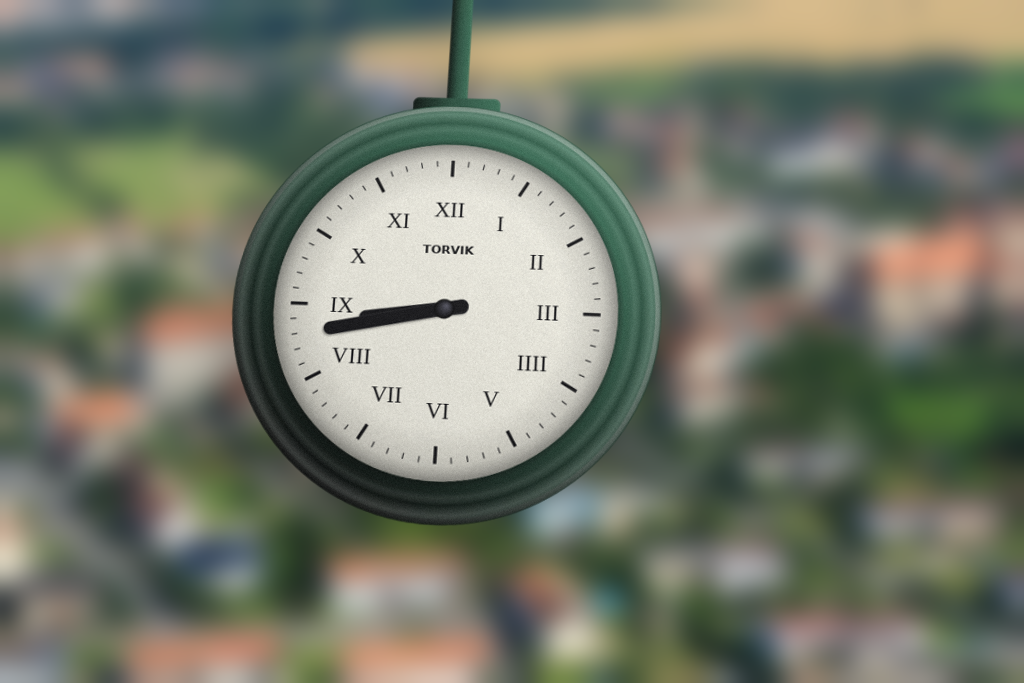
8:43
